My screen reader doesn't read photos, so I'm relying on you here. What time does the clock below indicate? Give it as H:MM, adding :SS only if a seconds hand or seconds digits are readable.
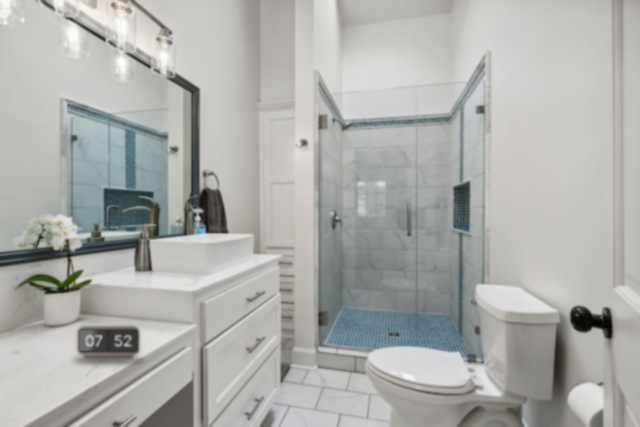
7:52
